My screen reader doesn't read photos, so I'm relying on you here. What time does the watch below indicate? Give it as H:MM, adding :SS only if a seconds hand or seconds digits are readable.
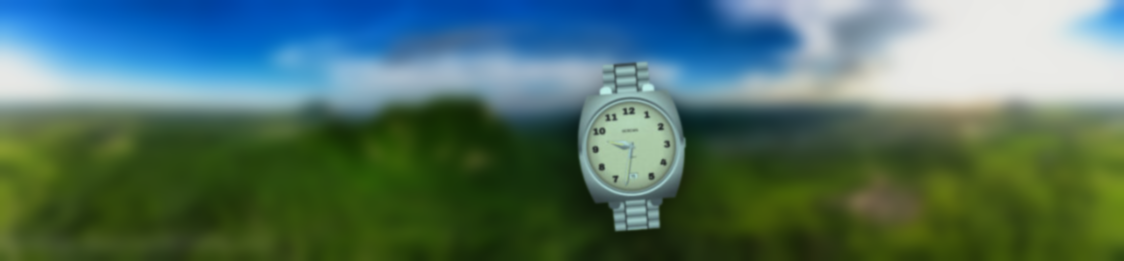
9:32
